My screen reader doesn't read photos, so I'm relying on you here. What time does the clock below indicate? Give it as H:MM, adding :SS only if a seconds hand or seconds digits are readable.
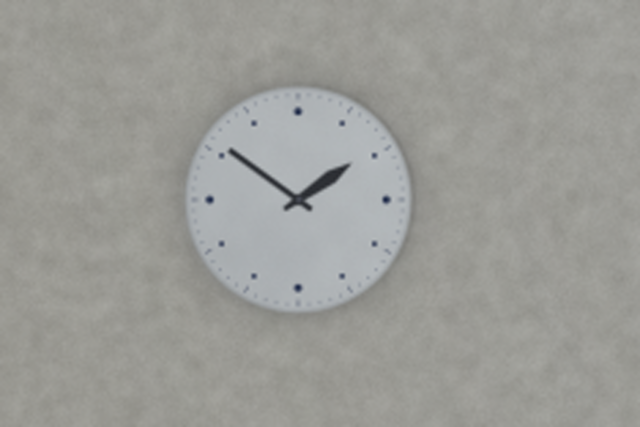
1:51
